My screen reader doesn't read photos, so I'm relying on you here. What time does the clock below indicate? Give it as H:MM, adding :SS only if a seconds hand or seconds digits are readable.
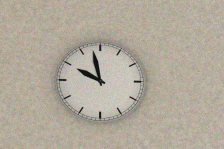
9:58
